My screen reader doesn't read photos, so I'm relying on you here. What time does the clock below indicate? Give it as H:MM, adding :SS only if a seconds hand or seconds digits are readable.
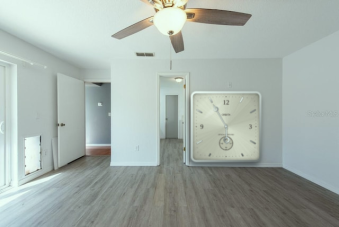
5:55
